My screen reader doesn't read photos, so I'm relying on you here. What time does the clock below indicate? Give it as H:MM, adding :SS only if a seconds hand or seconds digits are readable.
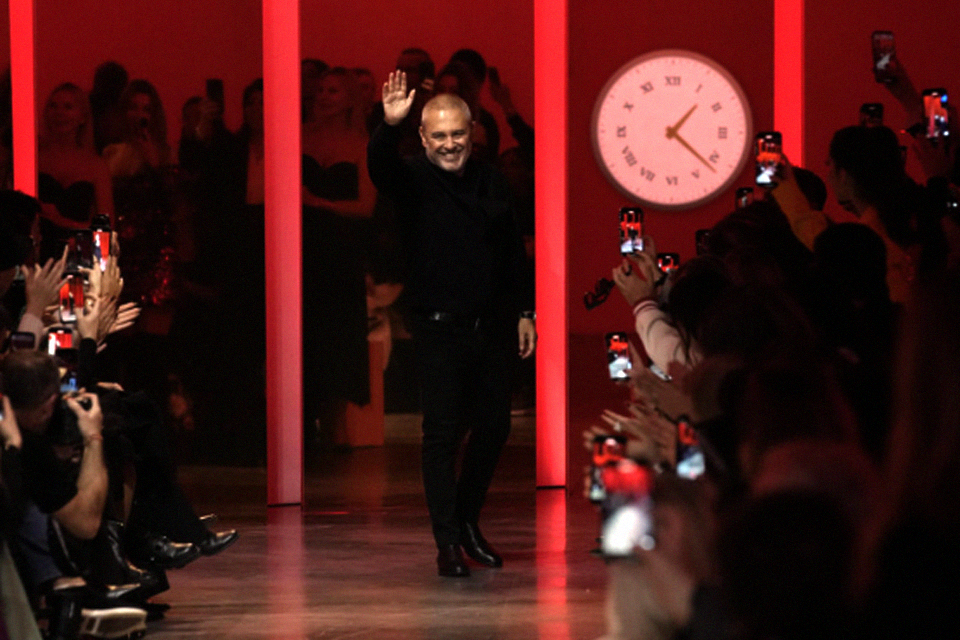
1:22
